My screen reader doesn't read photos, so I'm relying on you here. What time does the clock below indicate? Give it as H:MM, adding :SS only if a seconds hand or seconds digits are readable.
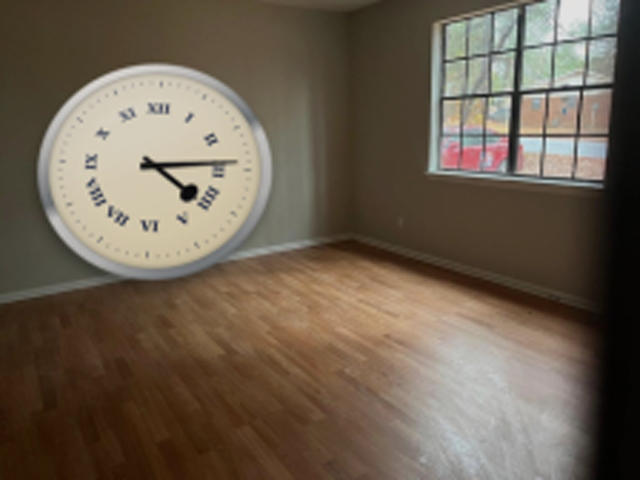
4:14
